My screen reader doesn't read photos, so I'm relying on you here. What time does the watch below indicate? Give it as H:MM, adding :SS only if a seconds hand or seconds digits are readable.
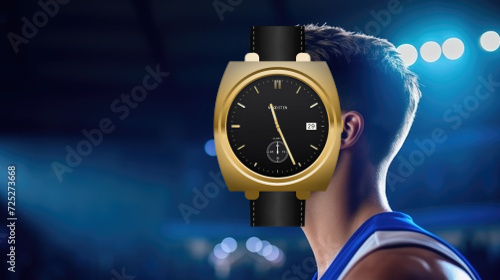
11:26
